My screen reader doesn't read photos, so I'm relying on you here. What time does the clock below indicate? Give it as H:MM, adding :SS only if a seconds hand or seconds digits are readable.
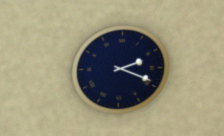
2:19
